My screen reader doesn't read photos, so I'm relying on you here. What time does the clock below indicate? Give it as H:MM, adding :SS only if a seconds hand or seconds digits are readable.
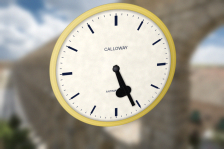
5:26
